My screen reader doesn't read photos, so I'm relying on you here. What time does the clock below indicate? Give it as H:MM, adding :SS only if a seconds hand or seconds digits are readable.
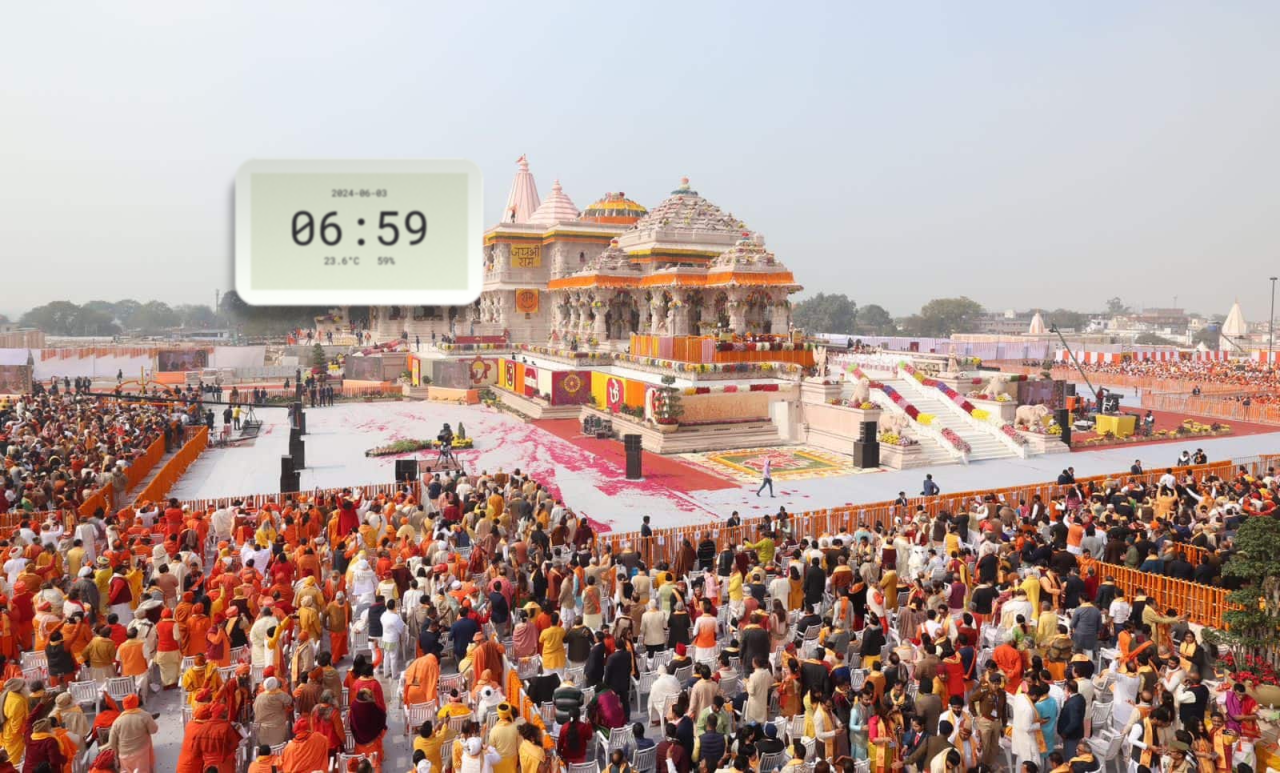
6:59
